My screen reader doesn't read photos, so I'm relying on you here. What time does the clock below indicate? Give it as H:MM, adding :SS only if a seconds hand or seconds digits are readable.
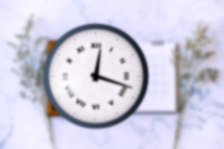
12:18
